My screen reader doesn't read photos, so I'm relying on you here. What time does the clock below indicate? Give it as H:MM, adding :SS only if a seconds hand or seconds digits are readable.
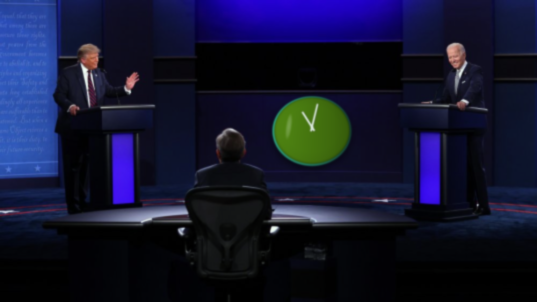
11:02
